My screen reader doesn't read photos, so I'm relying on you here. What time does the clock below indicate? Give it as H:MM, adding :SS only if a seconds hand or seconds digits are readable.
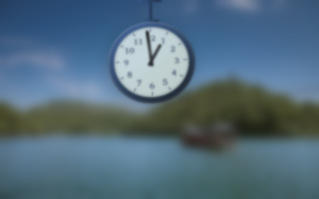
12:59
